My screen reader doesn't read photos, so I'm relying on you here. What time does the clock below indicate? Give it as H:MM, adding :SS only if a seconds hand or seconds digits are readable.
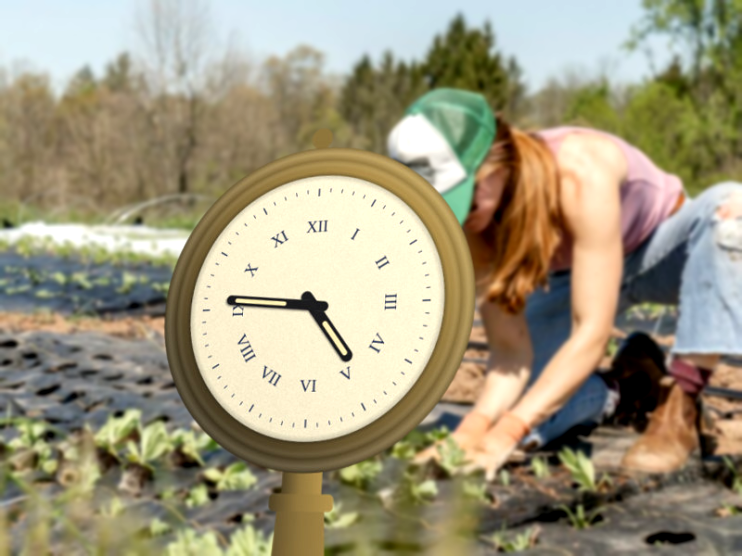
4:46
